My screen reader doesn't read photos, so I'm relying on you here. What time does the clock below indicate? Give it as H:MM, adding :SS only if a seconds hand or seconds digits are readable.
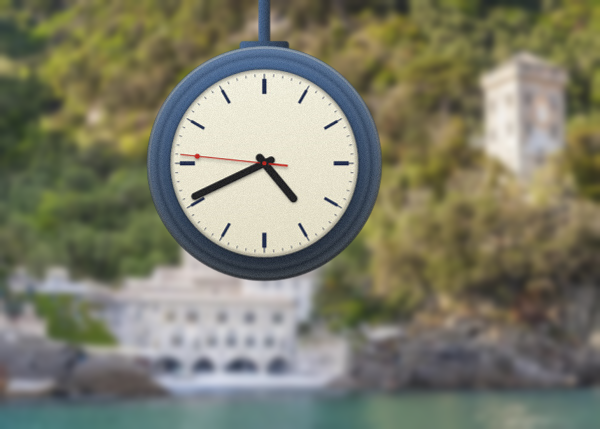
4:40:46
